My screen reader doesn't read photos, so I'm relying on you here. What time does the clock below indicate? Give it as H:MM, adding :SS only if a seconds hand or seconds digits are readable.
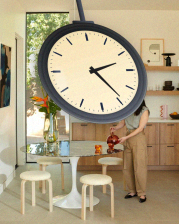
2:24
